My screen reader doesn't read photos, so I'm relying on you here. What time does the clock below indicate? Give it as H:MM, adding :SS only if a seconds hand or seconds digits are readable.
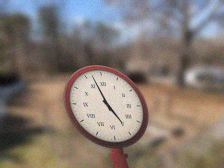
4:57
